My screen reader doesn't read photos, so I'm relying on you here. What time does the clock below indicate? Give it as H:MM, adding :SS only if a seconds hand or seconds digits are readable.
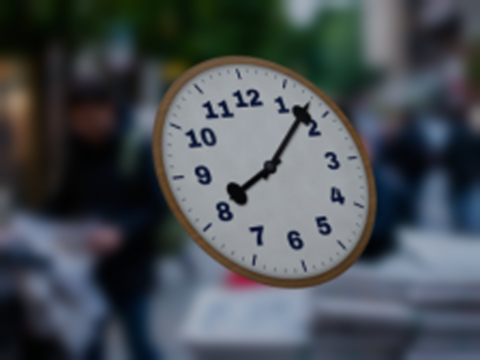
8:08
